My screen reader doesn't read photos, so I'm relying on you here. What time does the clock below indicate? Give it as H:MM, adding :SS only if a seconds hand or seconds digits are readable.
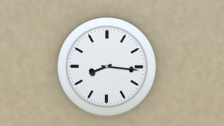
8:16
